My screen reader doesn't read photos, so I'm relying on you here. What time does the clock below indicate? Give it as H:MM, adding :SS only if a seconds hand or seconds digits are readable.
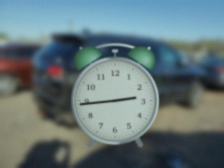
2:44
